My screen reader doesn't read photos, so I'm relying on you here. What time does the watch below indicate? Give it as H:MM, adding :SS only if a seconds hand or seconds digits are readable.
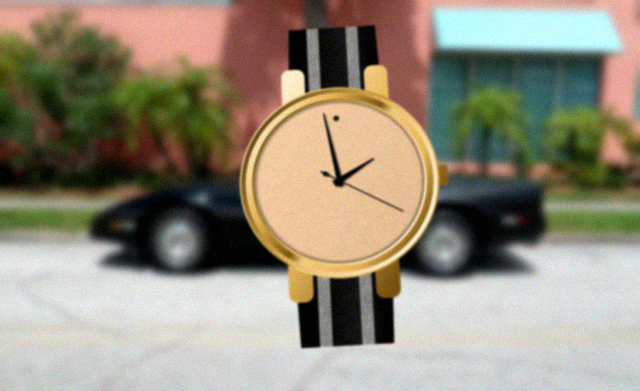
1:58:20
